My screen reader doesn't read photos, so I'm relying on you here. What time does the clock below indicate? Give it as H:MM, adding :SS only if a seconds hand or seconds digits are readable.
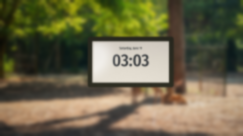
3:03
